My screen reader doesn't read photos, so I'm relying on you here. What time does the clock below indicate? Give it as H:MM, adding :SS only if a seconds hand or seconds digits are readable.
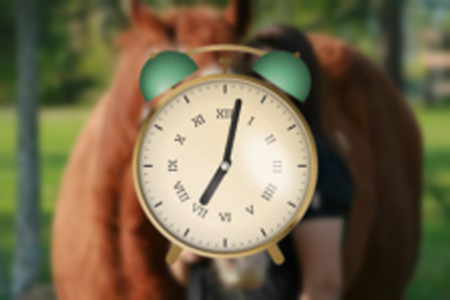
7:02
